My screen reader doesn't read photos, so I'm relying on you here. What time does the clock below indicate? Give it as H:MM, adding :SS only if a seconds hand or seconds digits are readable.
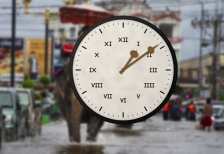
1:09
